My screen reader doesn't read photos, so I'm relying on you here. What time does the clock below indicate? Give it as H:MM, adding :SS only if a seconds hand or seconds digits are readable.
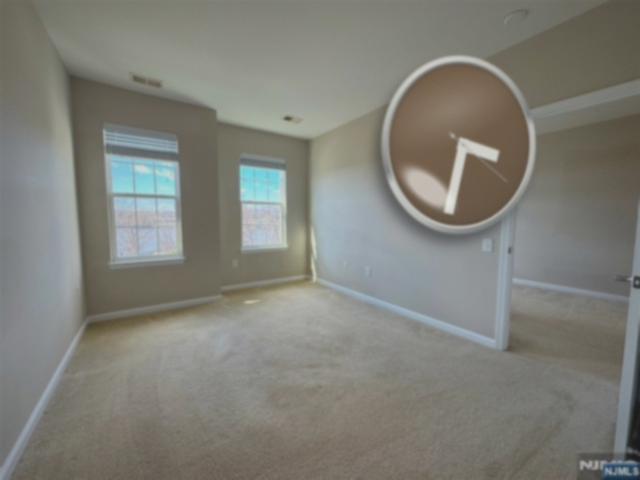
3:32:21
